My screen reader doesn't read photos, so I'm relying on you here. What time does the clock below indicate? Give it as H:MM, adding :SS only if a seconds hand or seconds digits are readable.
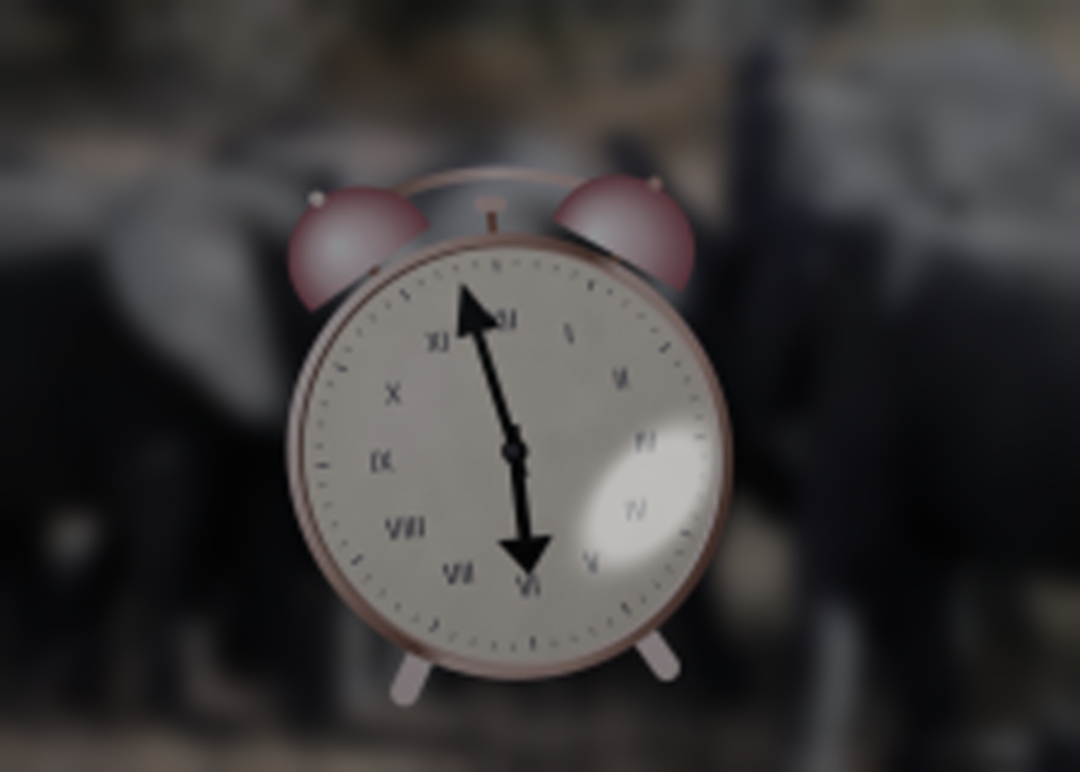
5:58
